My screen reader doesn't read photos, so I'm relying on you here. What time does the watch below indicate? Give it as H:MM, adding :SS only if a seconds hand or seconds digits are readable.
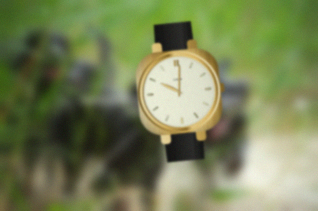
10:01
